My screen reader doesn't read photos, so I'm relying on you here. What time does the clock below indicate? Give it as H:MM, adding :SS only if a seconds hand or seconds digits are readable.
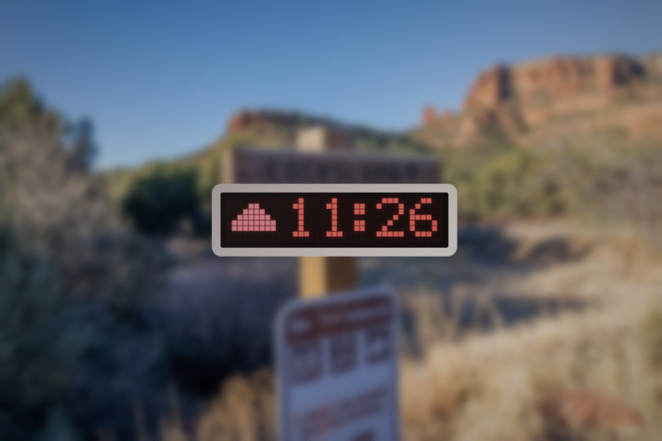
11:26
